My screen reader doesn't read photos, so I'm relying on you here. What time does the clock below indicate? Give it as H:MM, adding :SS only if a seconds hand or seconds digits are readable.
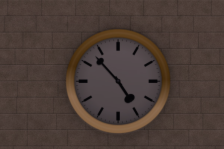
4:53
